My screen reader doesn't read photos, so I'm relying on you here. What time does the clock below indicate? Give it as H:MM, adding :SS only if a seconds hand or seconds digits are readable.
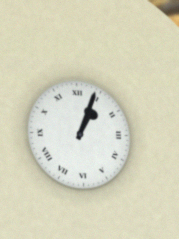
1:04
